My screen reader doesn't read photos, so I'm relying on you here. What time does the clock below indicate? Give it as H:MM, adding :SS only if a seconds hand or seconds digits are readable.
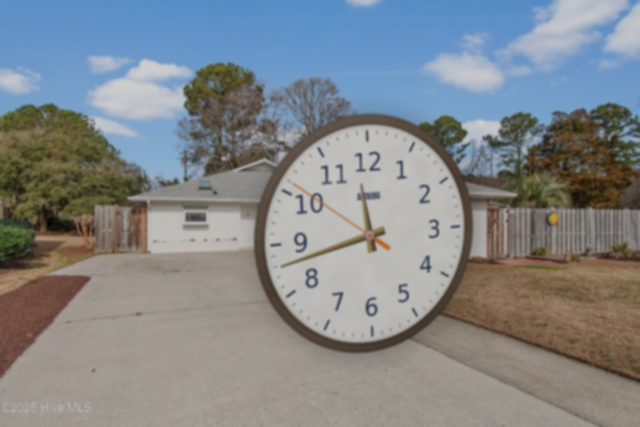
11:42:51
